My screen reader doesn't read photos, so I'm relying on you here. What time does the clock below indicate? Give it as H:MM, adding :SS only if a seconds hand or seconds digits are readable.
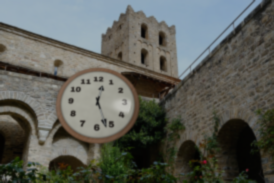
12:27
